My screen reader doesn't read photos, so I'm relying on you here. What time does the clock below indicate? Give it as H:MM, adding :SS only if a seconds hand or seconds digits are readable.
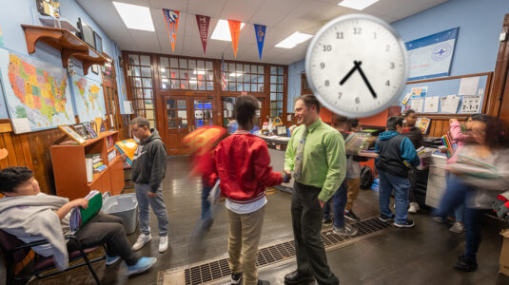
7:25
